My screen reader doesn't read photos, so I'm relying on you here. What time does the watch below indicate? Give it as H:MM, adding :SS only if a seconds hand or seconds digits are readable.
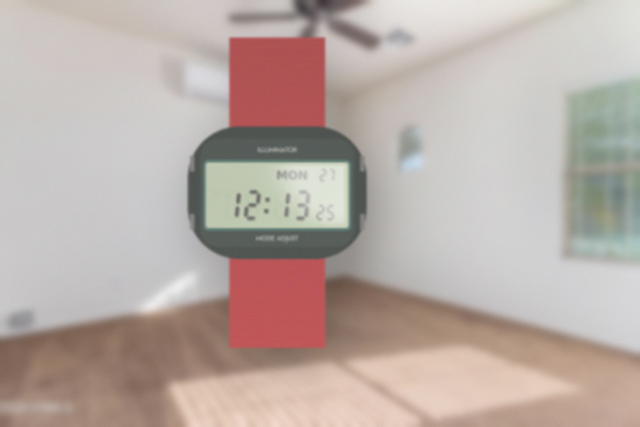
12:13:25
